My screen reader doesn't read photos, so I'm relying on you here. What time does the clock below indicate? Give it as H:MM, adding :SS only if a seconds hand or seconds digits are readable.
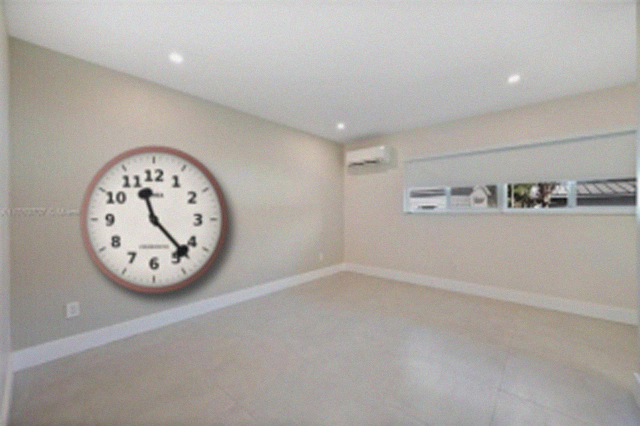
11:23
